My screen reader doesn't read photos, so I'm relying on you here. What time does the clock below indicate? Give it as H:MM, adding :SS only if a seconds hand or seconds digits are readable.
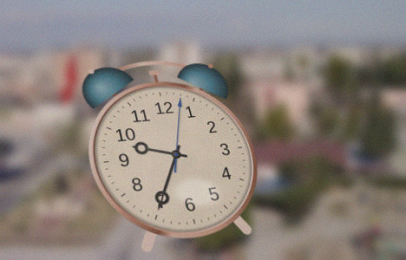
9:35:03
